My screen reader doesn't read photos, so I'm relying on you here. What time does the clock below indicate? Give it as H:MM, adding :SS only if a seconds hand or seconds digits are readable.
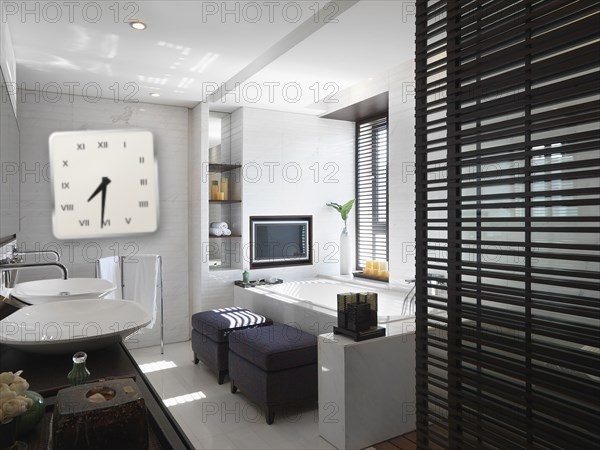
7:31
